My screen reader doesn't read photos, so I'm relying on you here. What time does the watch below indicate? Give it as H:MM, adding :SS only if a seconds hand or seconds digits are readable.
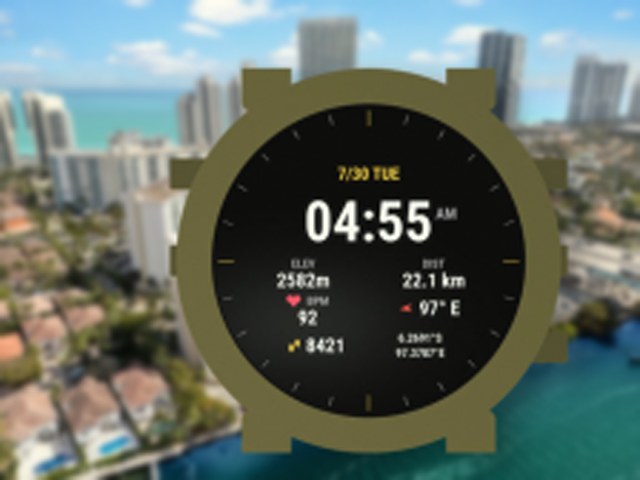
4:55
